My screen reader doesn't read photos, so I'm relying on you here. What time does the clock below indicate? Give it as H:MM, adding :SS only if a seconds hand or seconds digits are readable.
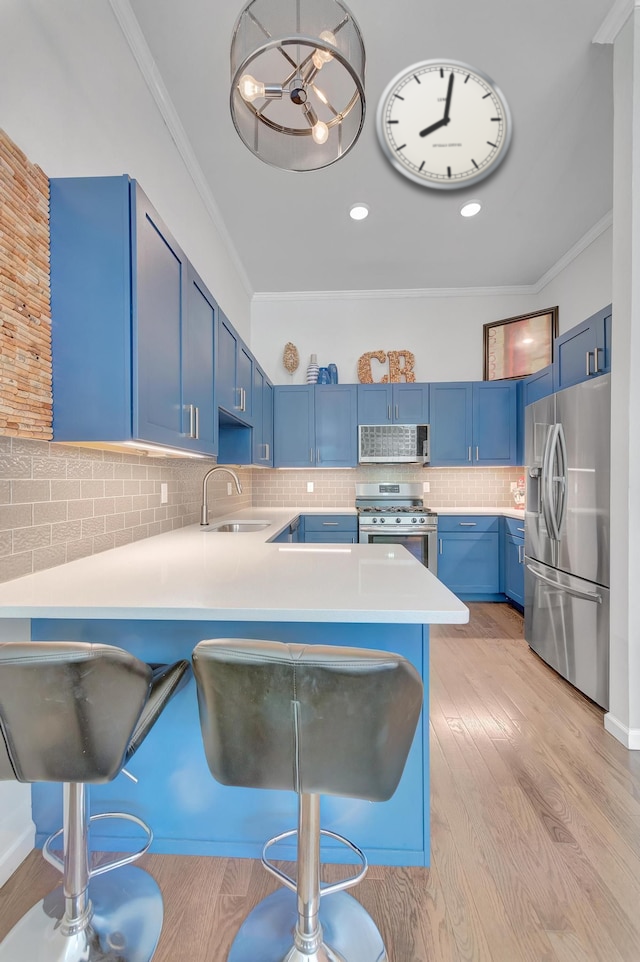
8:02
